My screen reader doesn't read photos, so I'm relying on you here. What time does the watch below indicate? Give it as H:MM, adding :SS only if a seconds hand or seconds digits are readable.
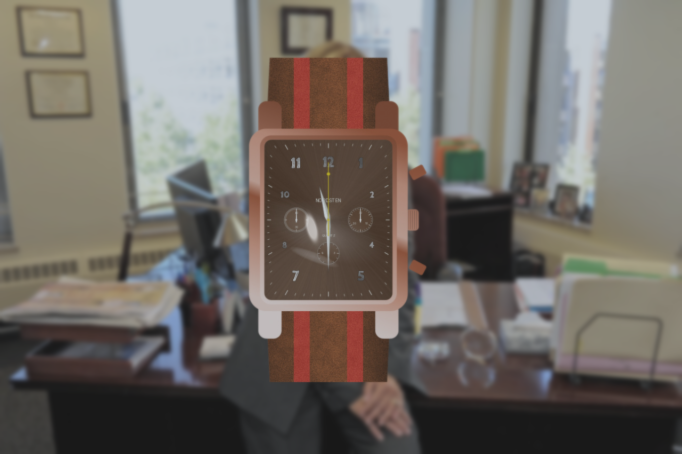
11:30
